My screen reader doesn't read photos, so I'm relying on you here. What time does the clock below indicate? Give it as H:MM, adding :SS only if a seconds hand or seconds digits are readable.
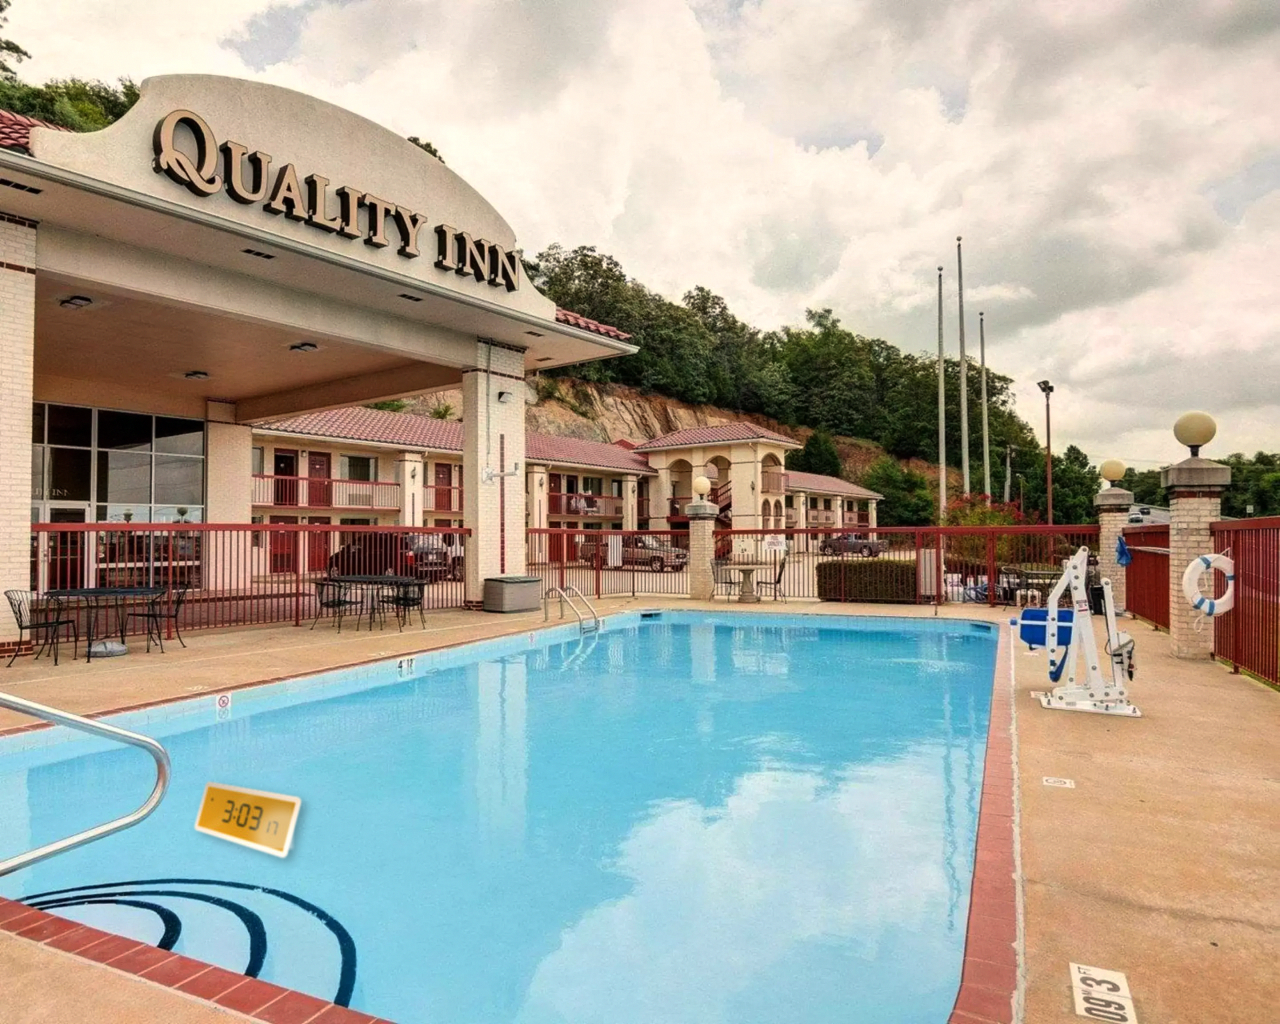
3:03:17
